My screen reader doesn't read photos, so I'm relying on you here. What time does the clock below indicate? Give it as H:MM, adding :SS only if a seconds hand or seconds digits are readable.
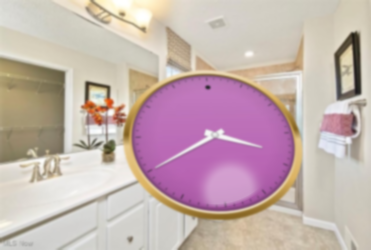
3:40
